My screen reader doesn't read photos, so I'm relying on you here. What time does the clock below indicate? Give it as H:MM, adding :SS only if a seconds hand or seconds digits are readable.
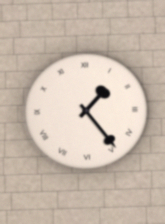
1:24
